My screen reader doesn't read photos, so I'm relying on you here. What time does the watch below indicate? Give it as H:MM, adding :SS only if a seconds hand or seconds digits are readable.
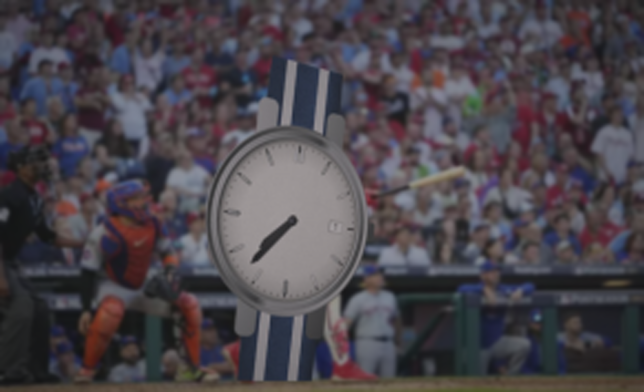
7:37
